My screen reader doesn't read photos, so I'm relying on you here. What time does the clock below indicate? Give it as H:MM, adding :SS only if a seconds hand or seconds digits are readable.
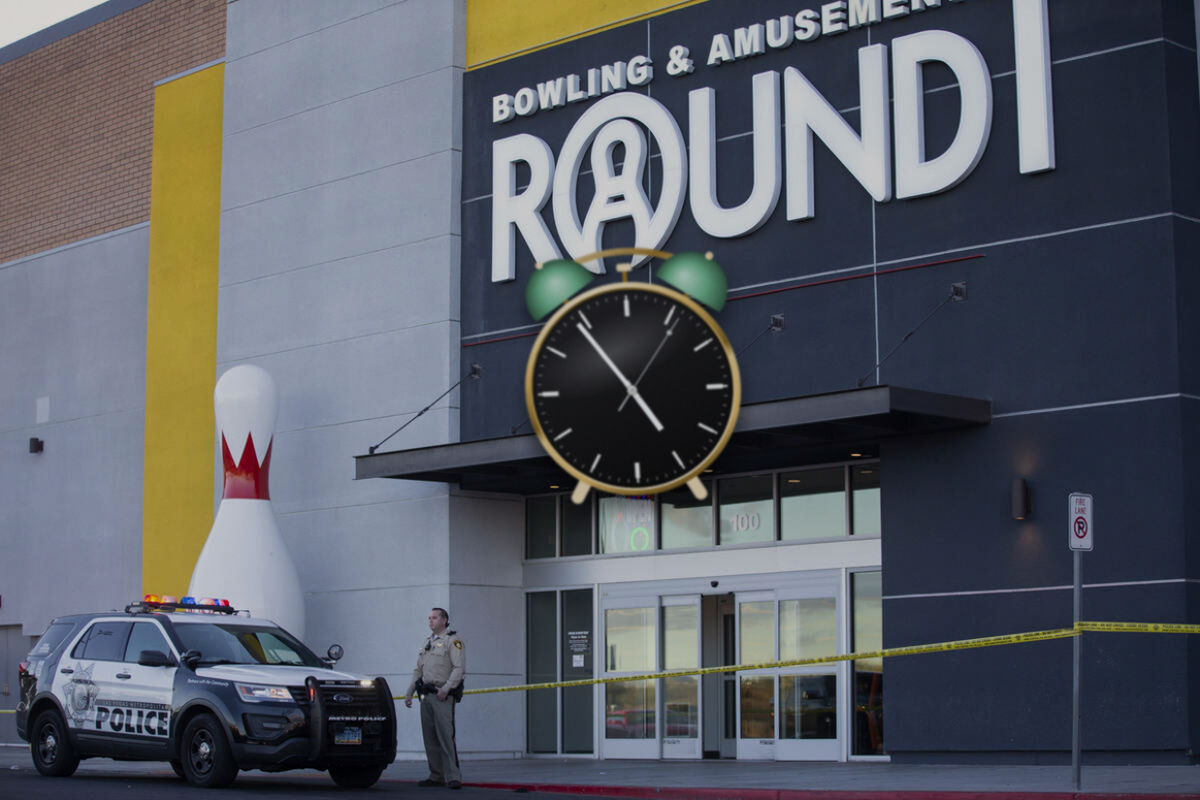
4:54:06
